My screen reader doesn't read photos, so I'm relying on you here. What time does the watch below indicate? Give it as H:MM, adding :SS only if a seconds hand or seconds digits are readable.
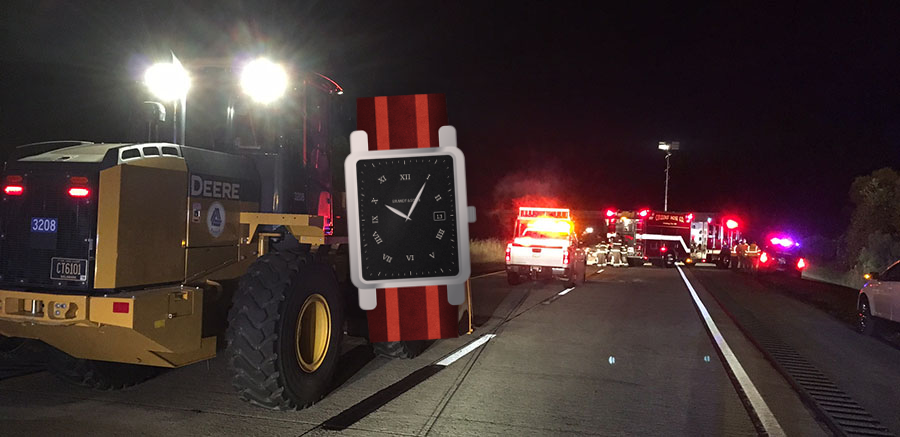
10:05
